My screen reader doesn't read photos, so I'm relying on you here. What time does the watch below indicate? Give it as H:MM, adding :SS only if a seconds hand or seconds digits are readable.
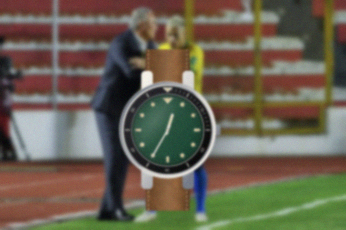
12:35
